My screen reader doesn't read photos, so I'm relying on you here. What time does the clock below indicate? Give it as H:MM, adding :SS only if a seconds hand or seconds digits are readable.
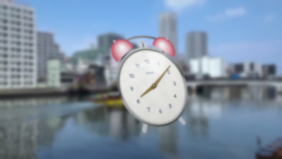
8:09
